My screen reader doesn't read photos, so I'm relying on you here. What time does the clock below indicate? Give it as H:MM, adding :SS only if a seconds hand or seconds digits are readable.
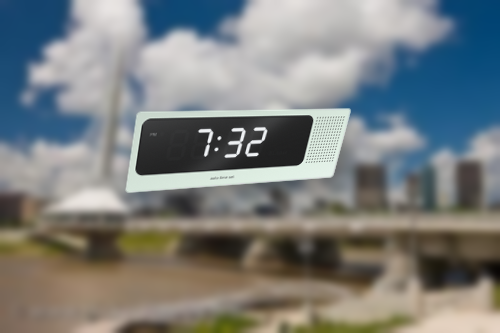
7:32
